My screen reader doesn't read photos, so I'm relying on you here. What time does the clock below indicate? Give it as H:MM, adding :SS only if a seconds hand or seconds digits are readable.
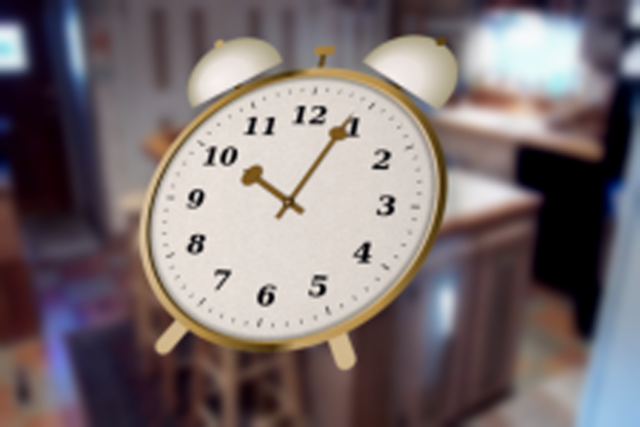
10:04
